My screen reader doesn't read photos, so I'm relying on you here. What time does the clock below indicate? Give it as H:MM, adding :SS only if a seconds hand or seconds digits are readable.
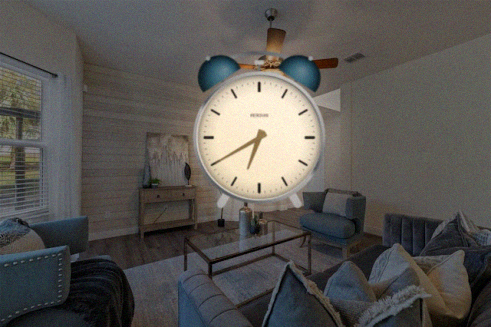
6:40
